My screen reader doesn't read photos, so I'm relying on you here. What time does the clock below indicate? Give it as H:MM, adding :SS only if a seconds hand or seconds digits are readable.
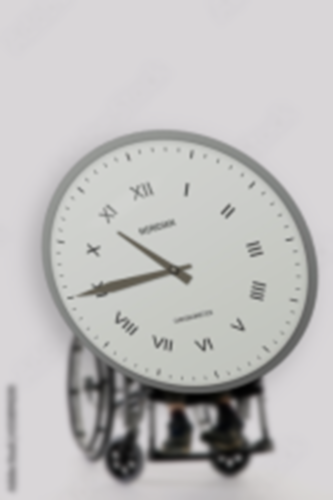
10:45
